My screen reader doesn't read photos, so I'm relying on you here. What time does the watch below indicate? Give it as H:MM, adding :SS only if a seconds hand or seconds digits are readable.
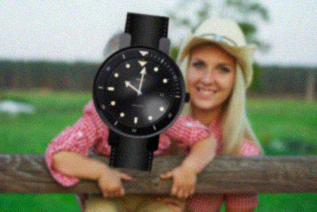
10:01
